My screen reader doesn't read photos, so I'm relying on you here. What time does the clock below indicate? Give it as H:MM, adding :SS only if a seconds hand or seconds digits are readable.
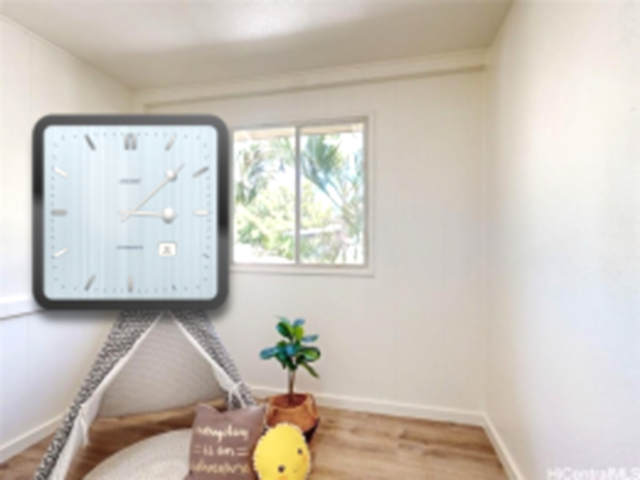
3:08
